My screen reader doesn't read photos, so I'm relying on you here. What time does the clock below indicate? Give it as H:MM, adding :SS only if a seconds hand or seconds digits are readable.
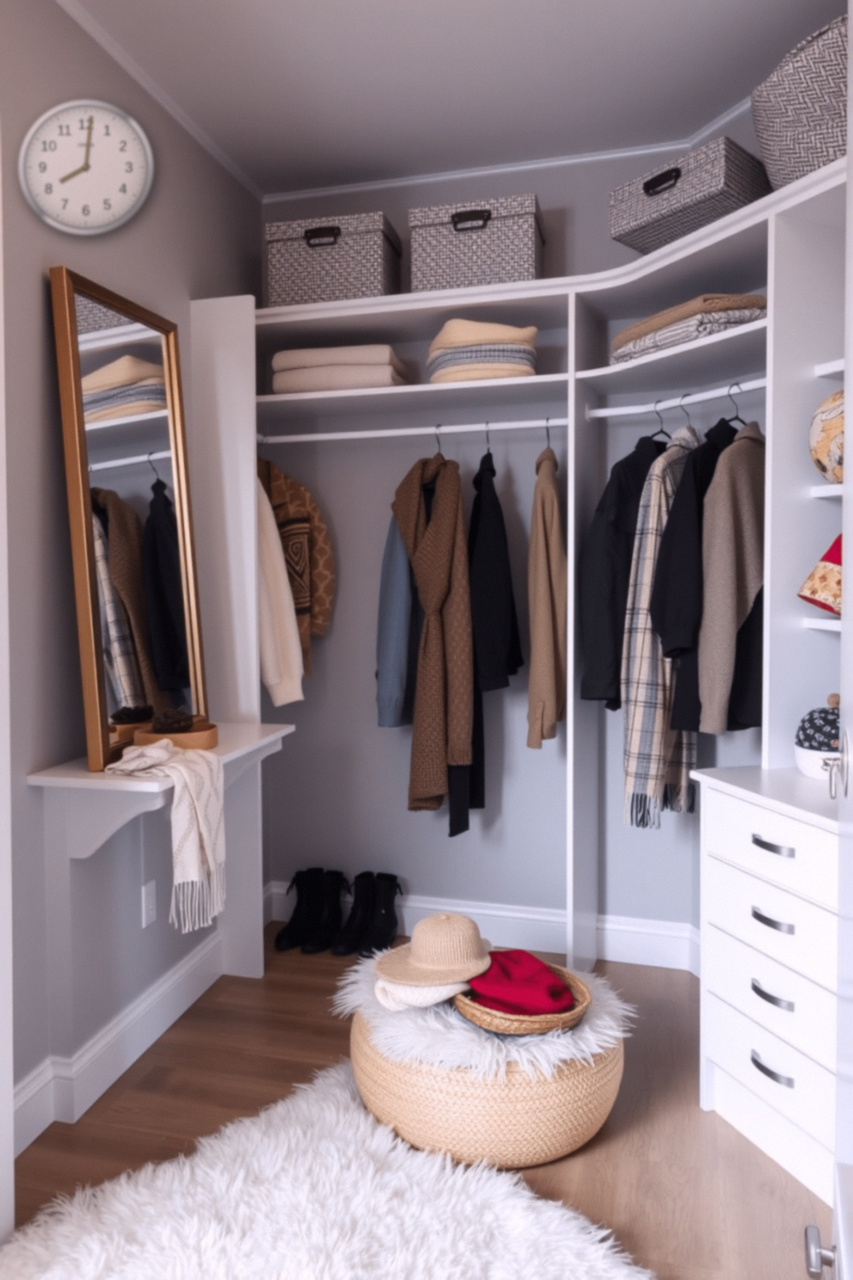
8:01
